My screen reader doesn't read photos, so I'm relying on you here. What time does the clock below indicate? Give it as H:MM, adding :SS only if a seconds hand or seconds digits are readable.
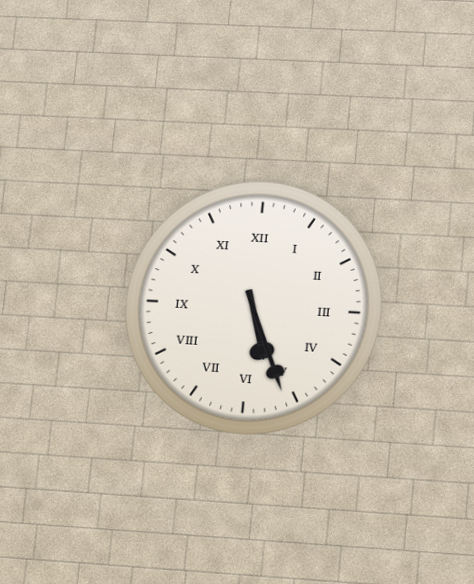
5:26
